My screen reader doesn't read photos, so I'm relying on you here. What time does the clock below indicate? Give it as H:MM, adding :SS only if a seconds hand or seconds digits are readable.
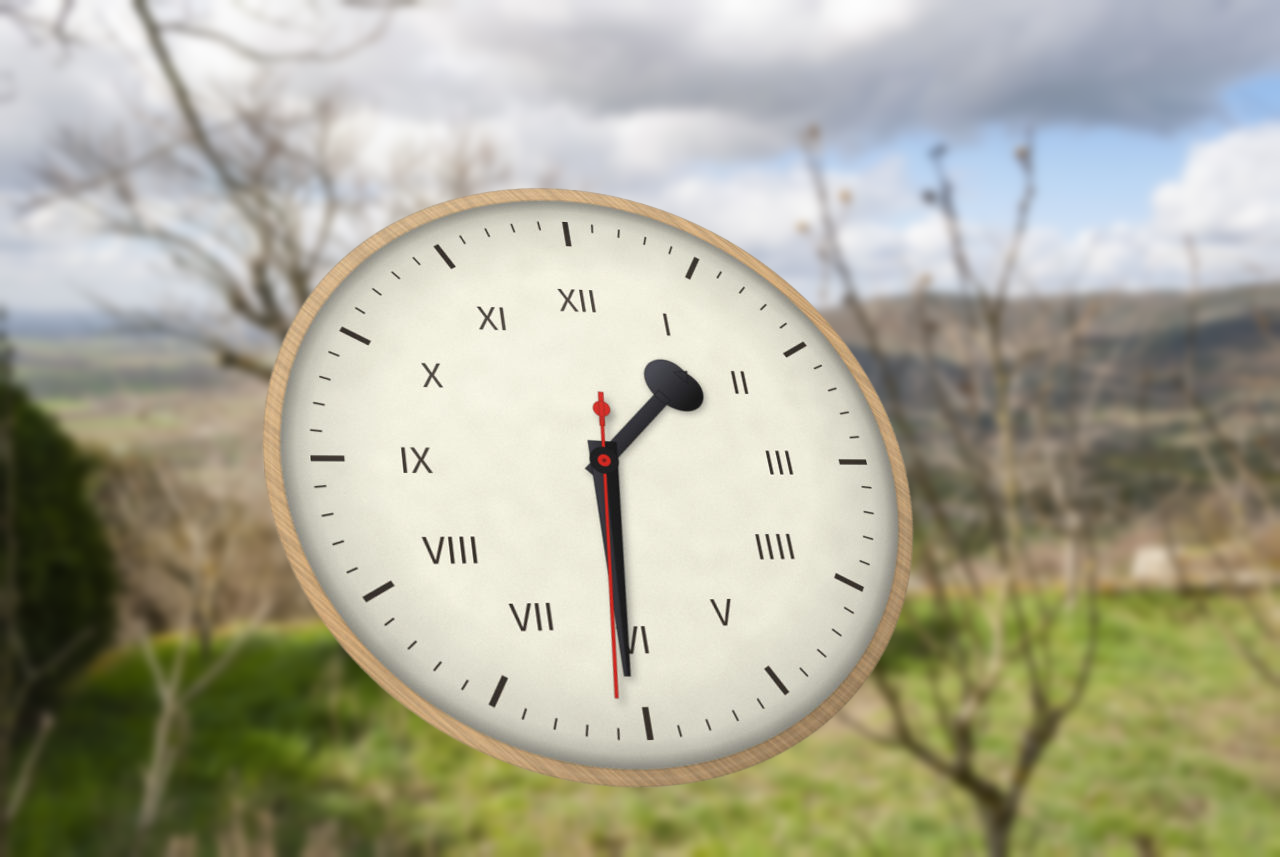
1:30:31
